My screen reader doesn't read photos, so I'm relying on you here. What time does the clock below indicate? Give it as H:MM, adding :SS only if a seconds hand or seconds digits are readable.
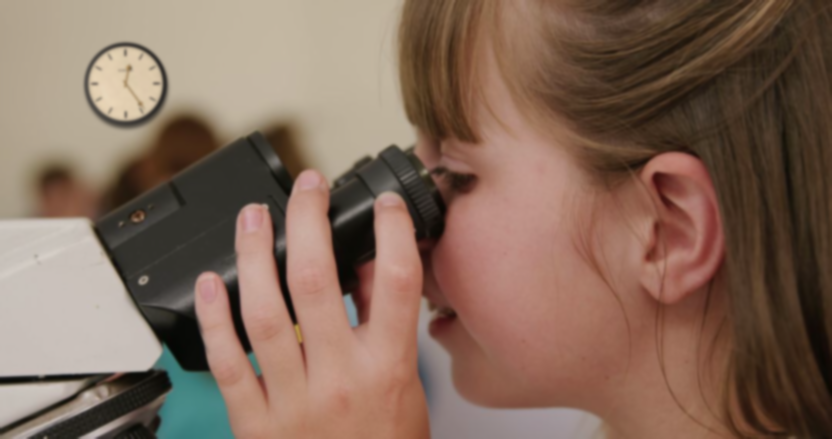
12:24
